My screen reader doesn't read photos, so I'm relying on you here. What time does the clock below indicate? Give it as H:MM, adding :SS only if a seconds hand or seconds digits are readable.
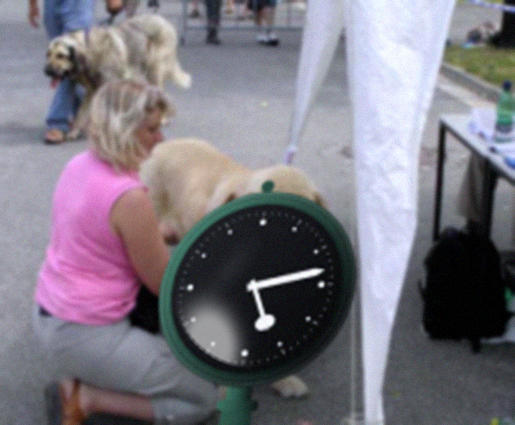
5:13
